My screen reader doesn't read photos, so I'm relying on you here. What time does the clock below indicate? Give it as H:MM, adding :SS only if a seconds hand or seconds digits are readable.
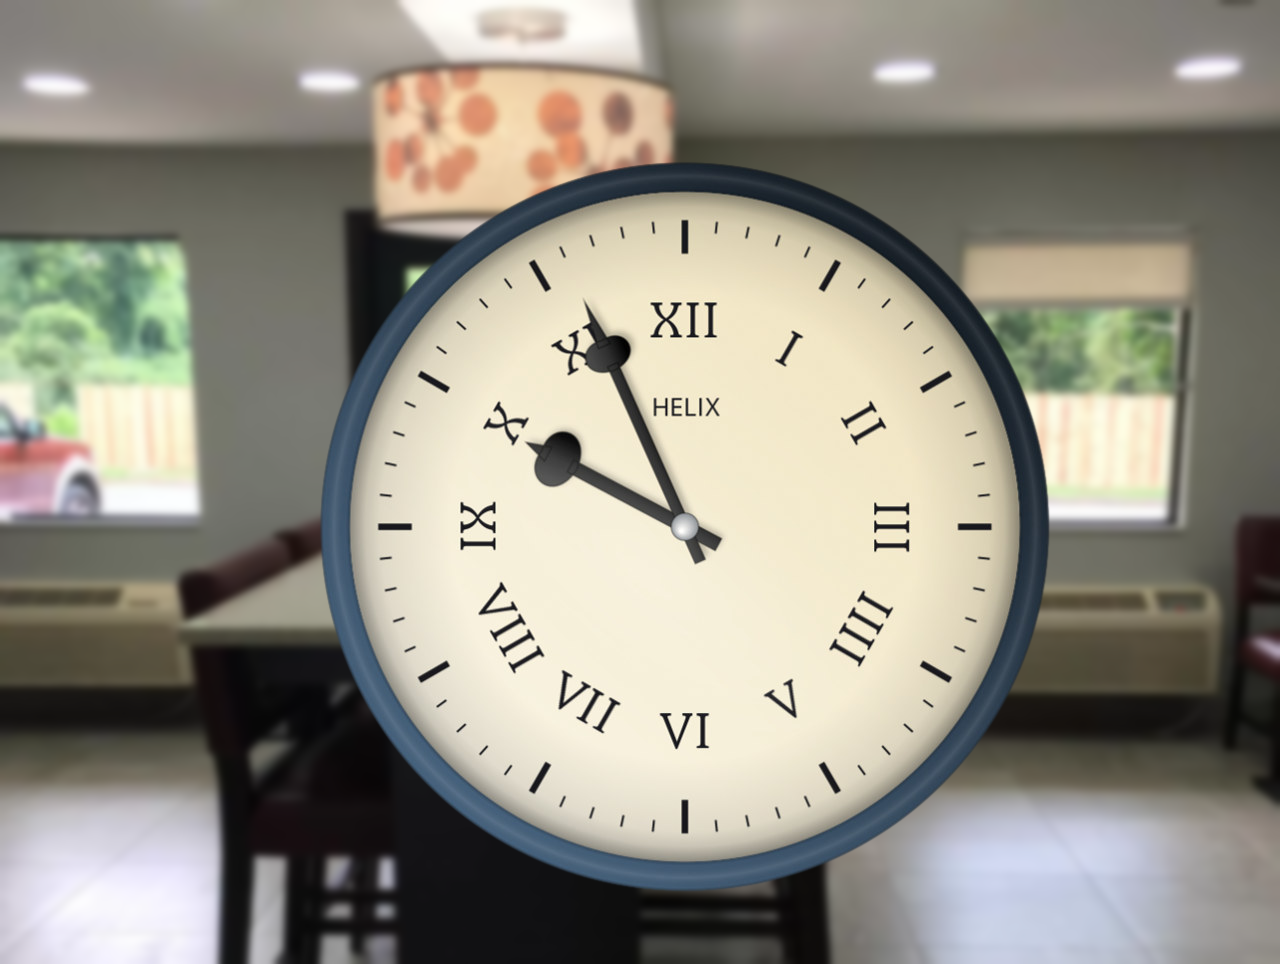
9:56
